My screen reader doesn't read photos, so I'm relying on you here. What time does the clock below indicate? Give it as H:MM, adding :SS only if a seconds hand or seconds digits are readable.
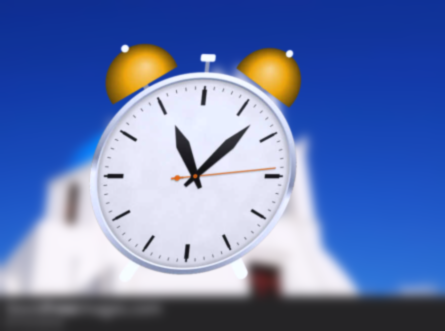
11:07:14
